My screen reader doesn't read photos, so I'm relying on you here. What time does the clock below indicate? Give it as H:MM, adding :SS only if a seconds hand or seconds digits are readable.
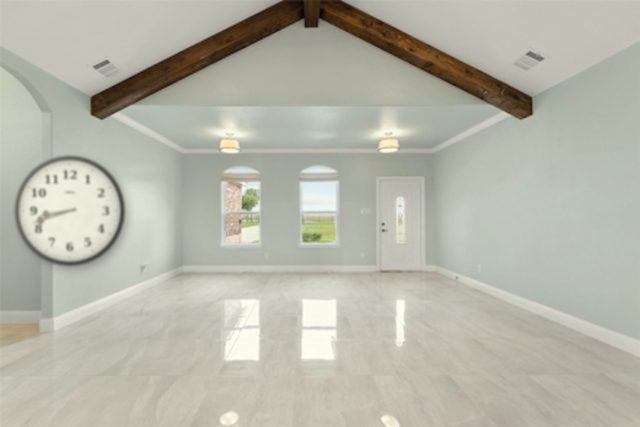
8:42
